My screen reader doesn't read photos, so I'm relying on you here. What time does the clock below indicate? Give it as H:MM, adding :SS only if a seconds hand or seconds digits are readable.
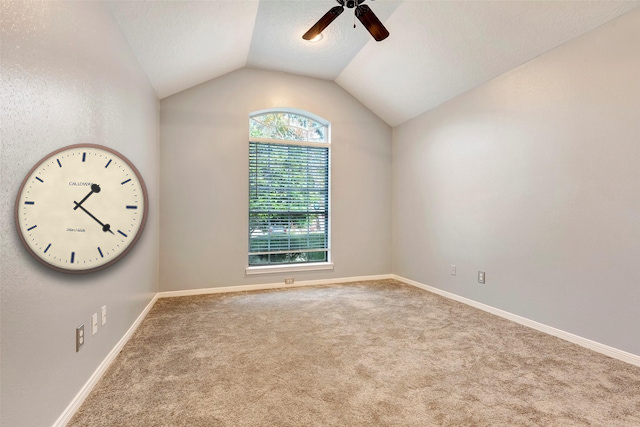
1:21
